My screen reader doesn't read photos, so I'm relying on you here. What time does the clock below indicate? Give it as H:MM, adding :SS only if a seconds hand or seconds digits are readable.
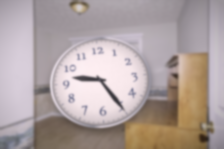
9:25
